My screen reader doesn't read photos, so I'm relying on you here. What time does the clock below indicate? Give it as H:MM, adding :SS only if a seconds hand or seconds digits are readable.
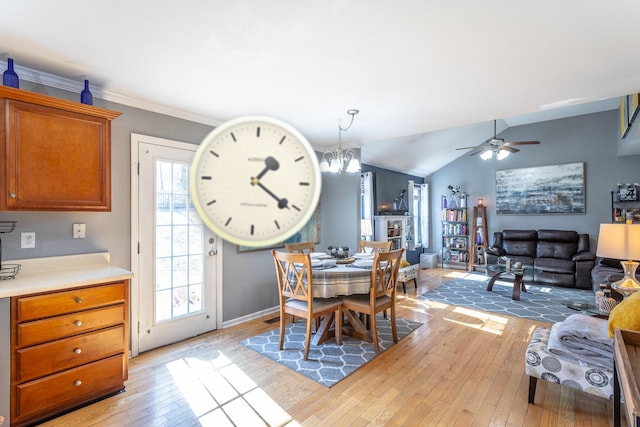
1:21
